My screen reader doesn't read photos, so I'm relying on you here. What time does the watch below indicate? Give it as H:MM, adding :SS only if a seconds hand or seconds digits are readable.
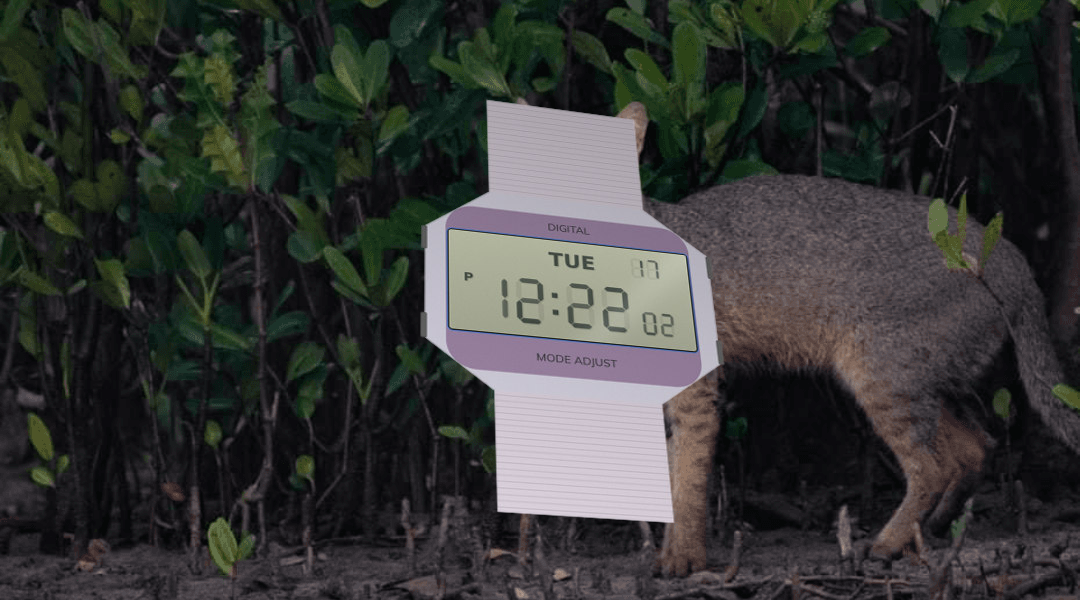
12:22:02
